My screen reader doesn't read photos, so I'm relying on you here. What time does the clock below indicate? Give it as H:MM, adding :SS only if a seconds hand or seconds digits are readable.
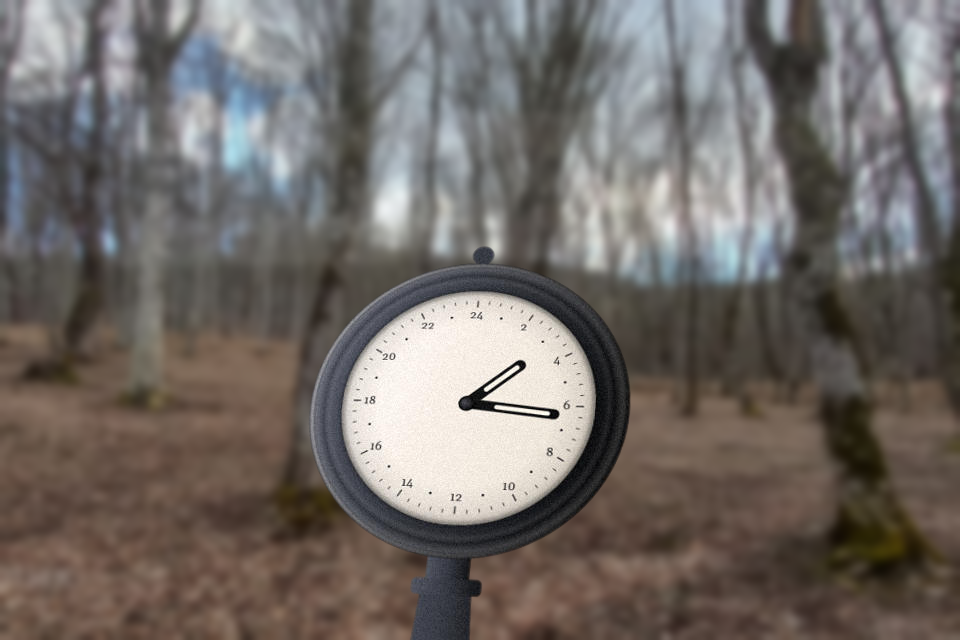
3:16
